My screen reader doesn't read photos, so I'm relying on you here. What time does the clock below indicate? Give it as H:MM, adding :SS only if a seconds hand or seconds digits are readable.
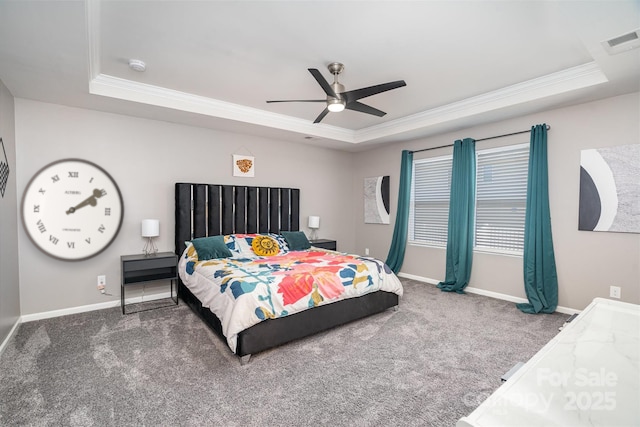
2:09
